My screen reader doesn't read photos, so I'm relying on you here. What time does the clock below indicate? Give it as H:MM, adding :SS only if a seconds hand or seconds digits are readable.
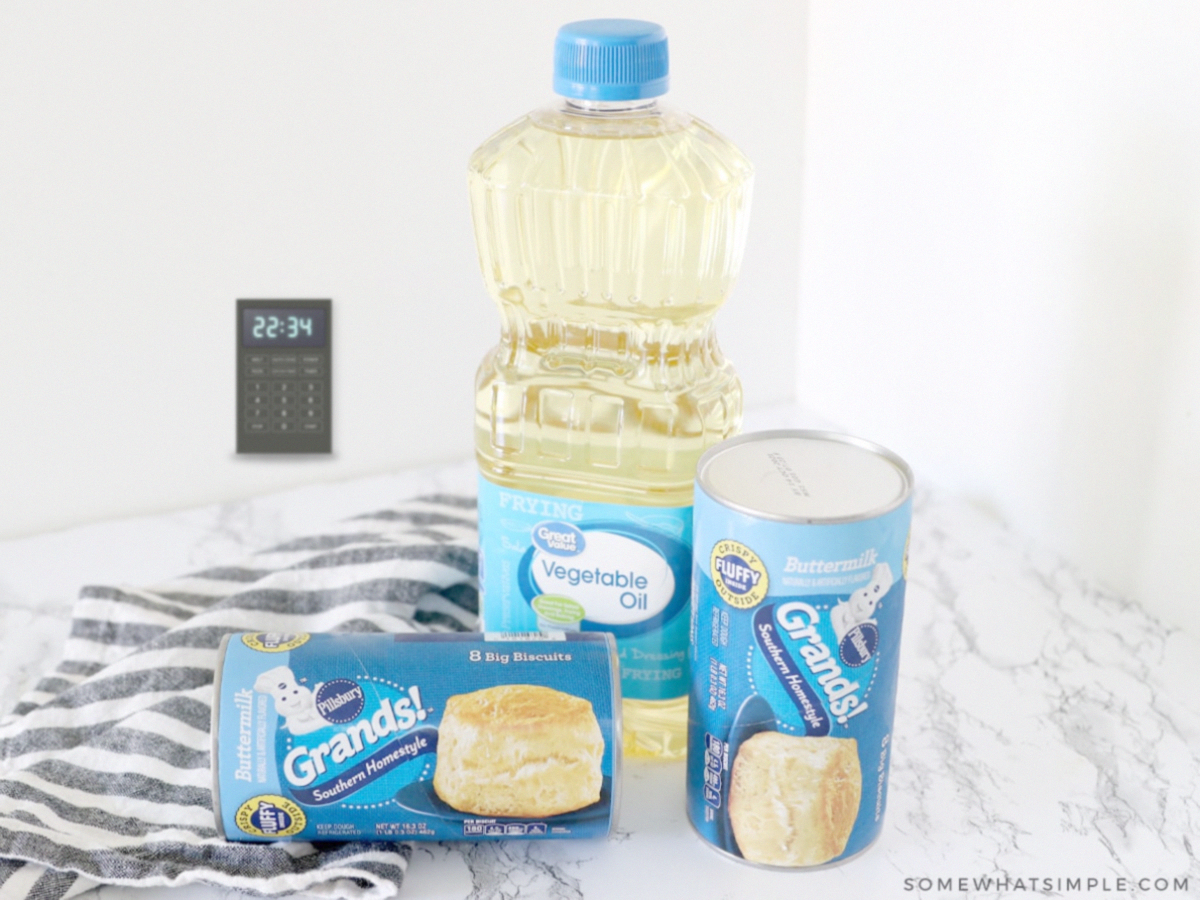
22:34
